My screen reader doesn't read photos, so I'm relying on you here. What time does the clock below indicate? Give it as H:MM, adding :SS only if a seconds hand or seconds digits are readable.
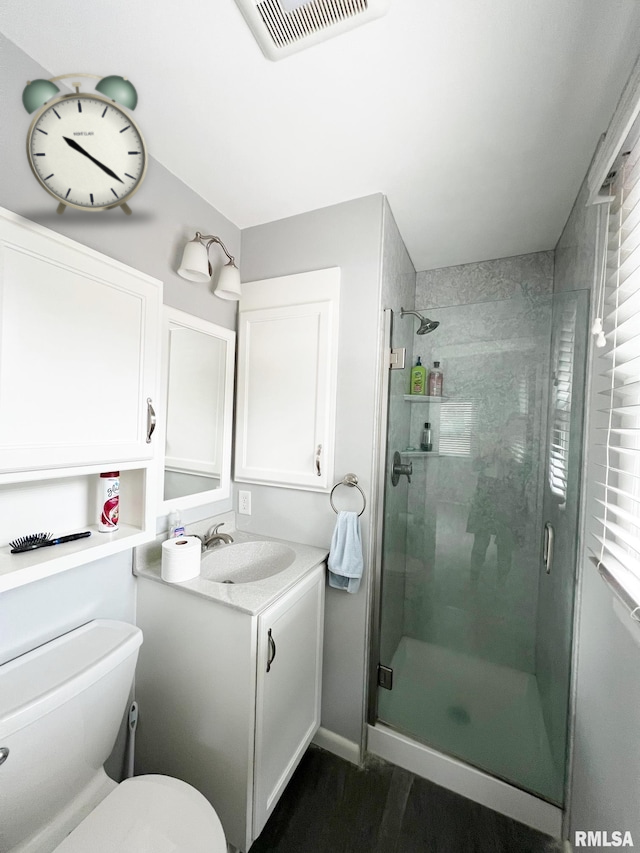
10:22
